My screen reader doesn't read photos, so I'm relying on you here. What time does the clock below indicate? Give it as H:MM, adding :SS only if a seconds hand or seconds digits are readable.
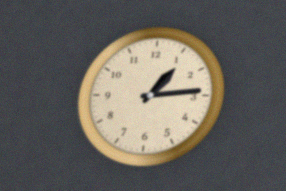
1:14
